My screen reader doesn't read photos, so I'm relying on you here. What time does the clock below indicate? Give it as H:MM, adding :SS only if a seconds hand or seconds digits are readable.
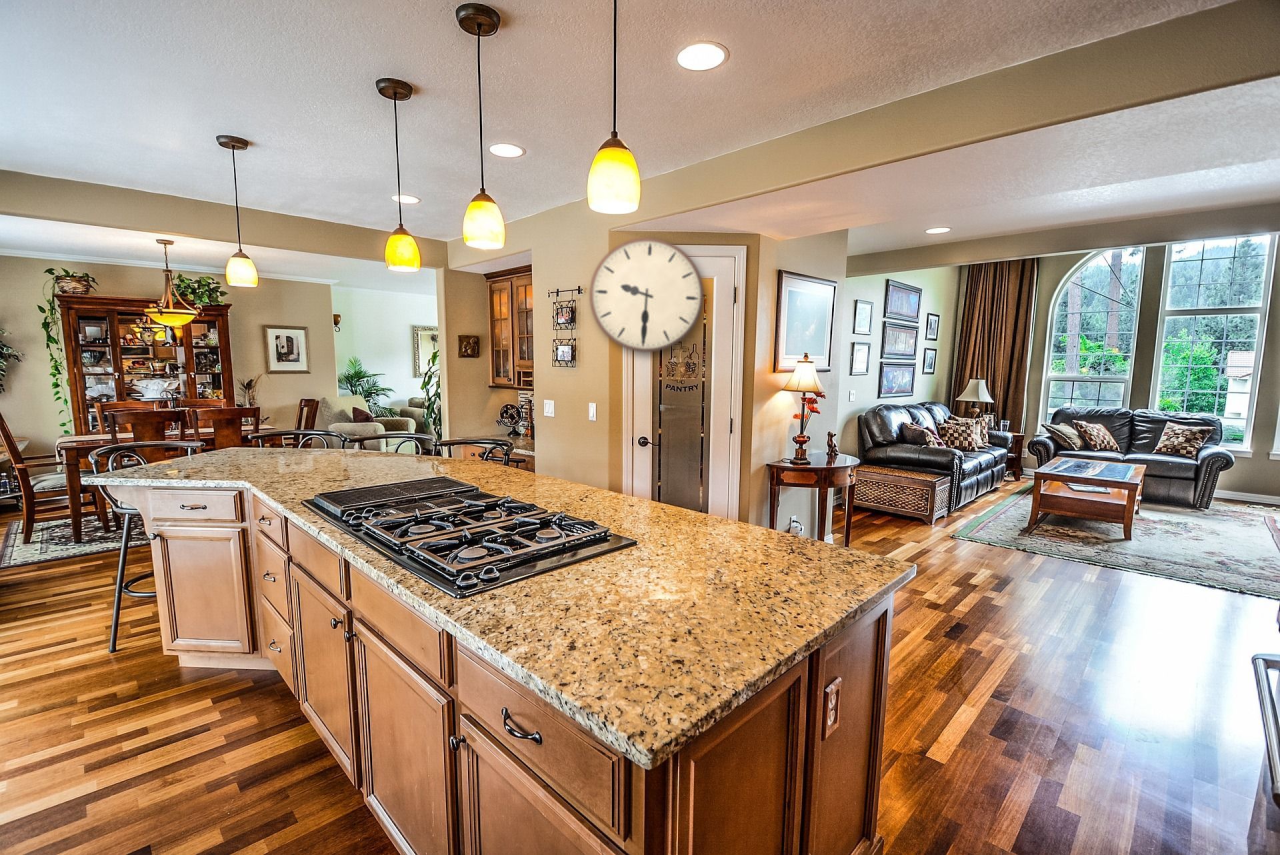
9:30
